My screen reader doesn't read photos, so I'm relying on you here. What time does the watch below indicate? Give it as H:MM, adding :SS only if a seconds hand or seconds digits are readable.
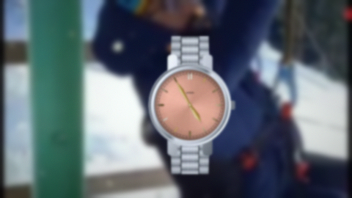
4:55
